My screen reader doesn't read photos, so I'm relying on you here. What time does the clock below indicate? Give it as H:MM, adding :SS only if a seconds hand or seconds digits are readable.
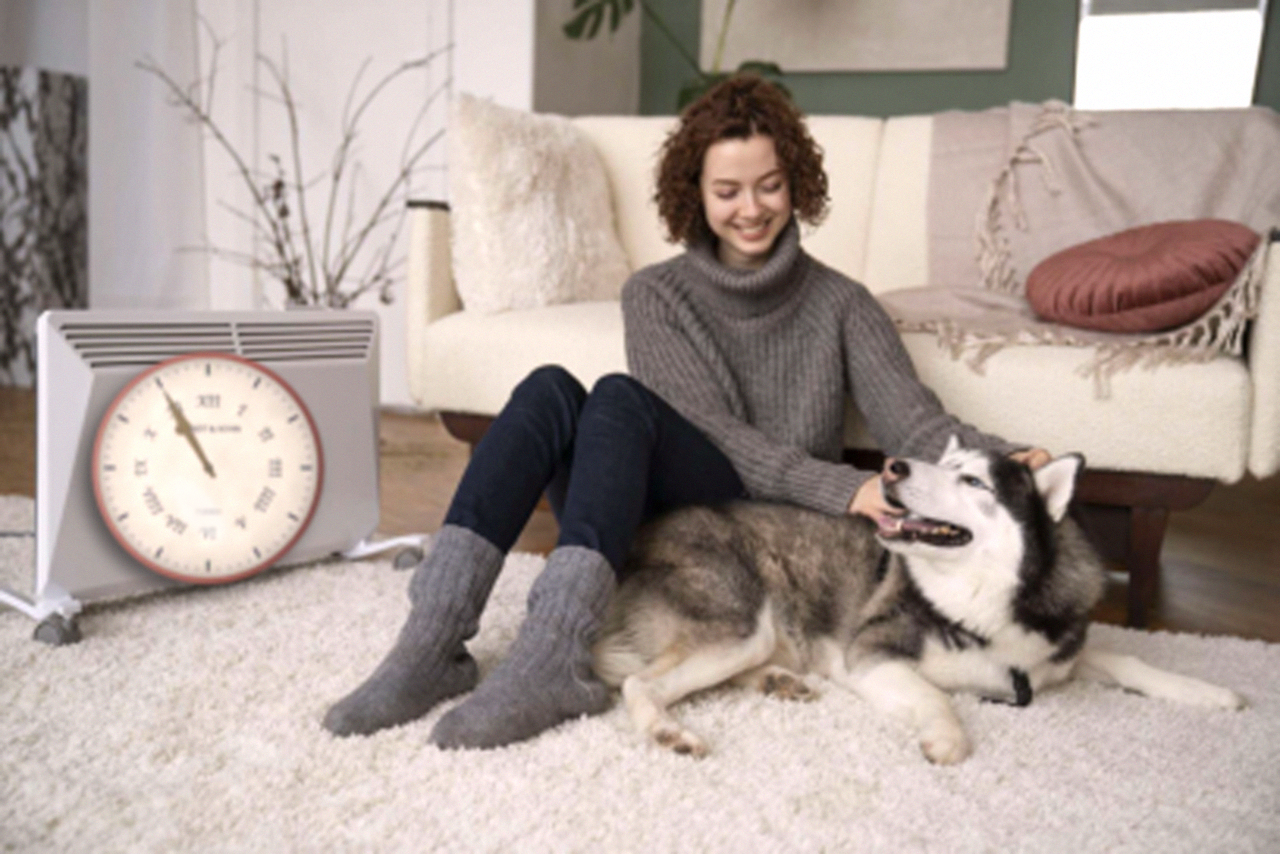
10:55
